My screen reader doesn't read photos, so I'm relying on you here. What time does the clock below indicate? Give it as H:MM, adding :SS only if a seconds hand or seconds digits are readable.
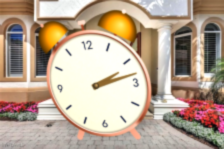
2:13
